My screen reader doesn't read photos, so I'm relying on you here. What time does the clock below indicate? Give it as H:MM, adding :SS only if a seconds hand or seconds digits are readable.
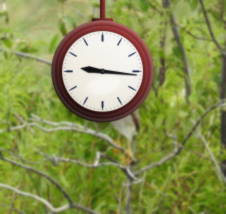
9:16
